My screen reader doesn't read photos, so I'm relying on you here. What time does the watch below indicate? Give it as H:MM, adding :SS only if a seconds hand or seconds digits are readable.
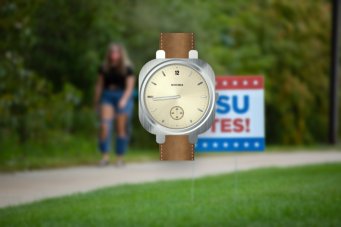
8:44
